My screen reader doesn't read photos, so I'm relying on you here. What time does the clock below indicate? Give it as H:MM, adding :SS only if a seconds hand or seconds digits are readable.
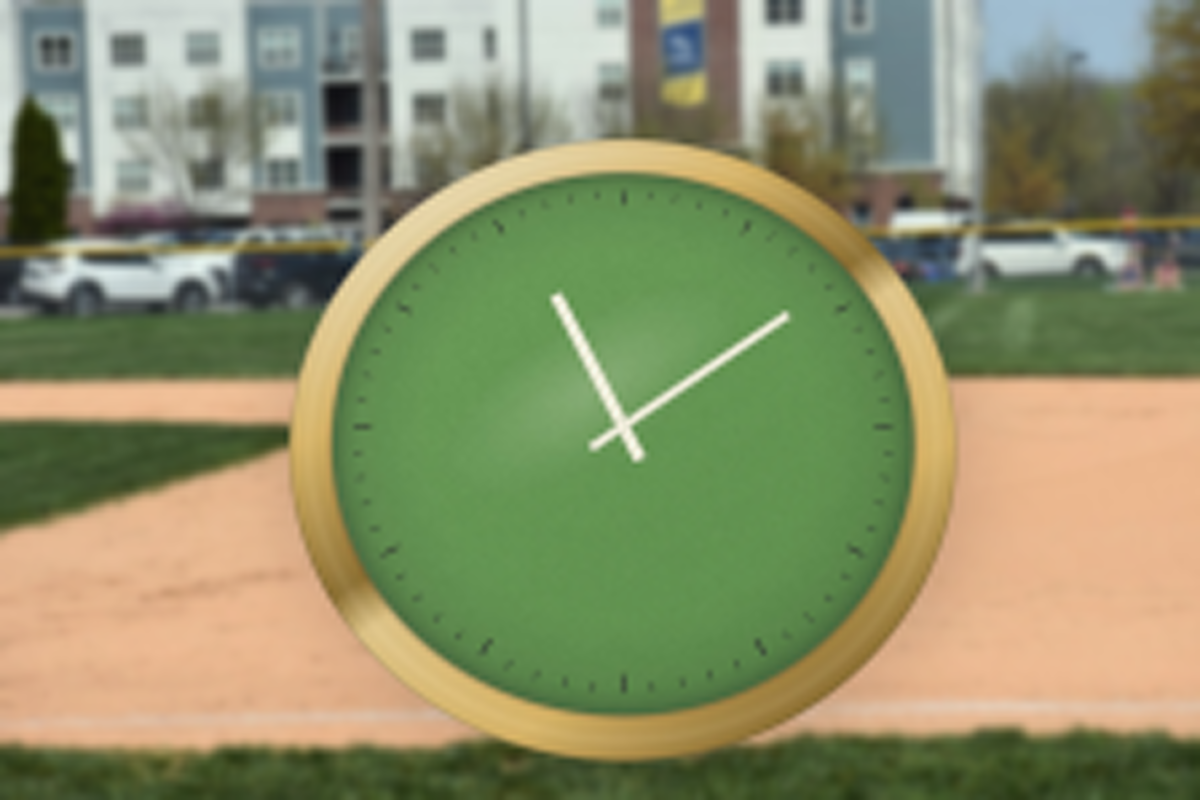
11:09
